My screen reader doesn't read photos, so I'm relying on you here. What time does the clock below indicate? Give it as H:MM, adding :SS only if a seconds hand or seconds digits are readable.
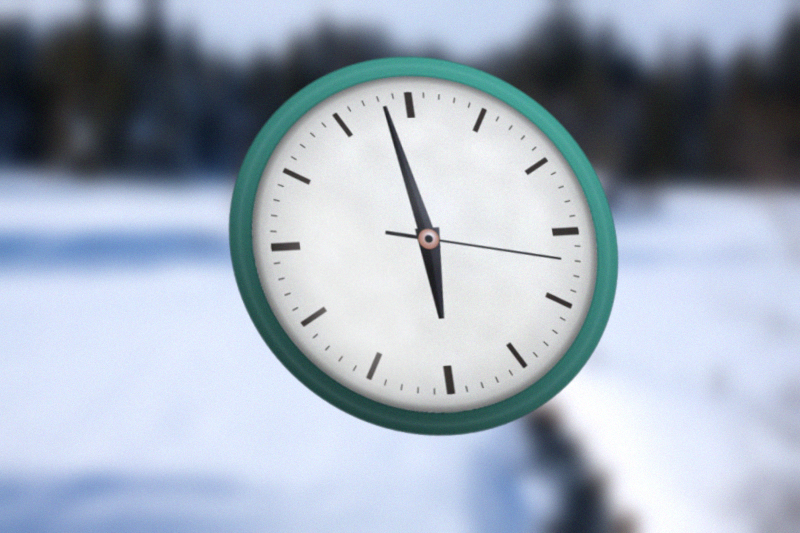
5:58:17
